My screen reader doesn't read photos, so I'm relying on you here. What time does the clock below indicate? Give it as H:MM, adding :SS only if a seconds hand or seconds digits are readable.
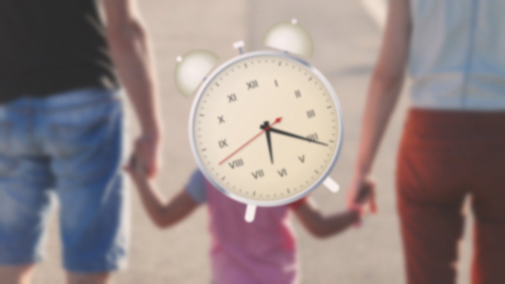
6:20:42
